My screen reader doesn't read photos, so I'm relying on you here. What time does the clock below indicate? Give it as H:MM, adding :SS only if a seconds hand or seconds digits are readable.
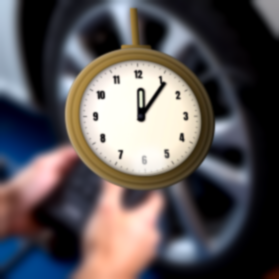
12:06
